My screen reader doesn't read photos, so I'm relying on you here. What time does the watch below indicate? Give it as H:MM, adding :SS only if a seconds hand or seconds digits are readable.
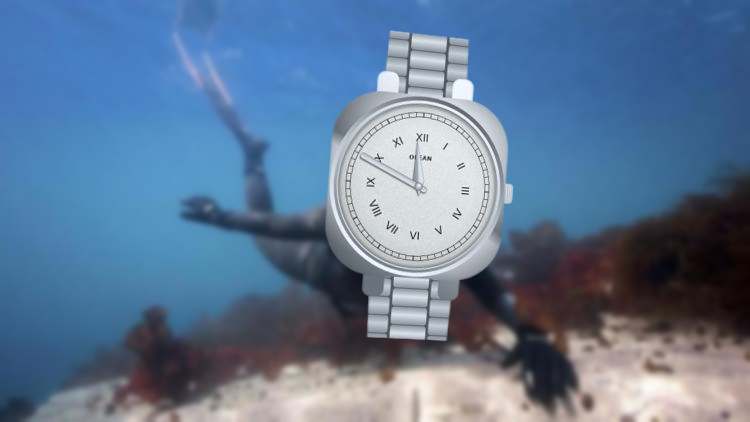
11:49
